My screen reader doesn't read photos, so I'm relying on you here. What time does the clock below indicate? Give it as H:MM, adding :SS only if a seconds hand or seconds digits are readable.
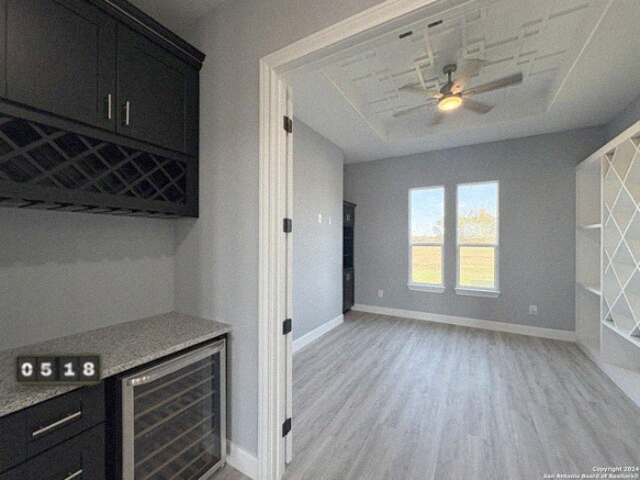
5:18
